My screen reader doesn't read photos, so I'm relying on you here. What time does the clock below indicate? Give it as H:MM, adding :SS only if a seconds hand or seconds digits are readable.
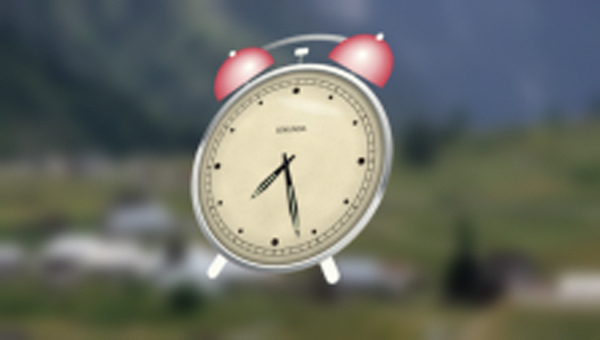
7:27
